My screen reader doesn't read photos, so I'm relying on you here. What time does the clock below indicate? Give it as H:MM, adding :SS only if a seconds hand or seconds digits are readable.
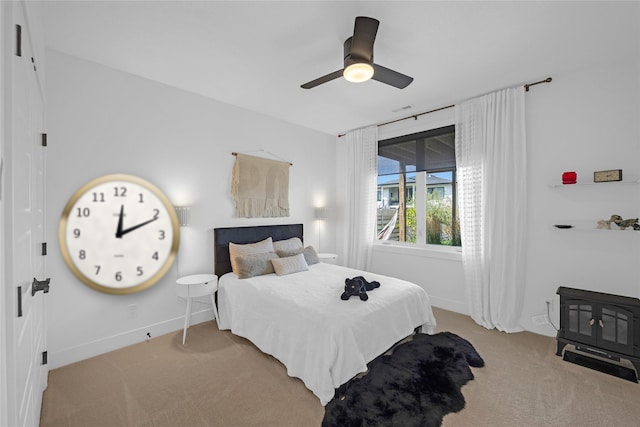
12:11
